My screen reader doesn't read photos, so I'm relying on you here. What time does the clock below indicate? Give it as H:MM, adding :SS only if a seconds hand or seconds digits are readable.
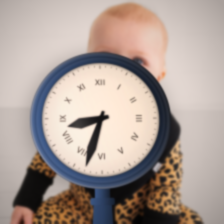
8:33
